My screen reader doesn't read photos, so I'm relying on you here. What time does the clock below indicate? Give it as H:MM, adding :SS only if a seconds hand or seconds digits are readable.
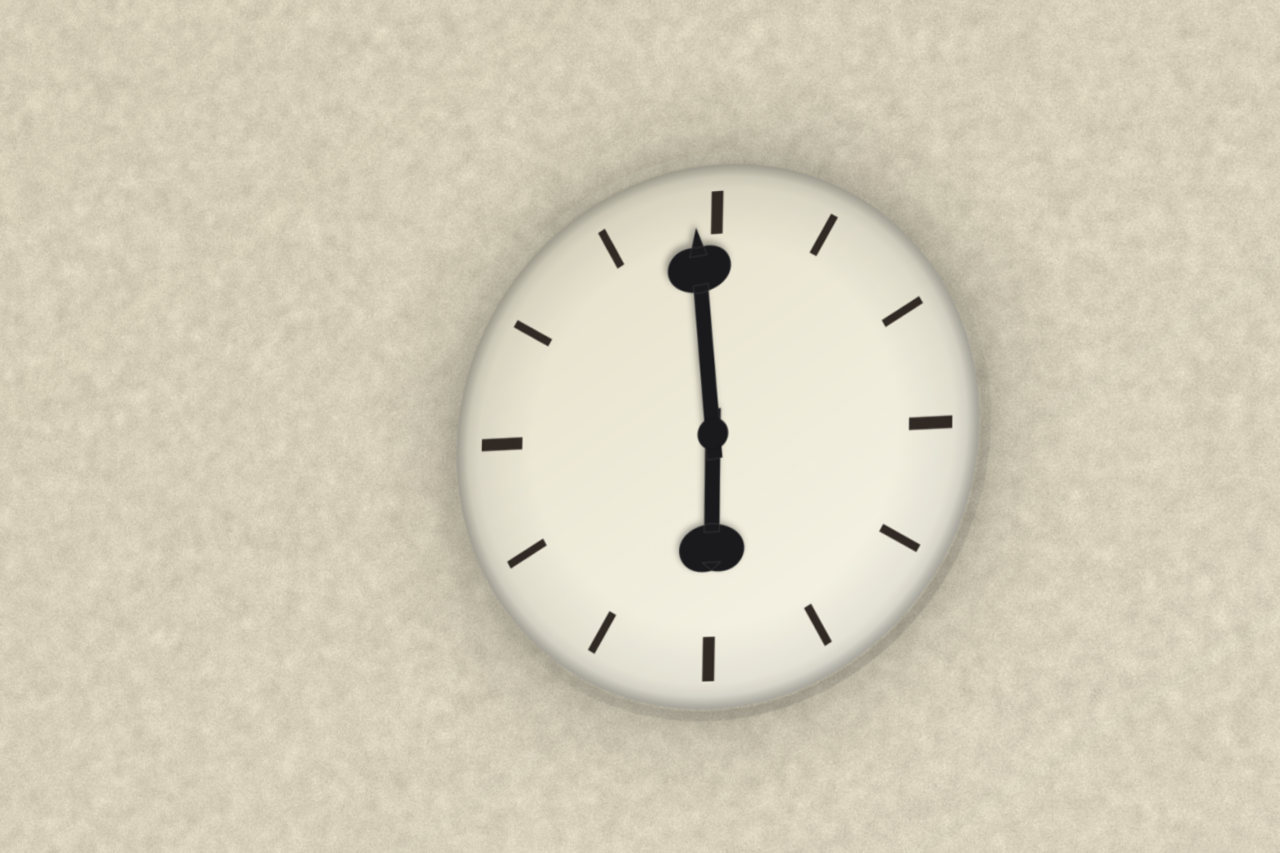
5:59
